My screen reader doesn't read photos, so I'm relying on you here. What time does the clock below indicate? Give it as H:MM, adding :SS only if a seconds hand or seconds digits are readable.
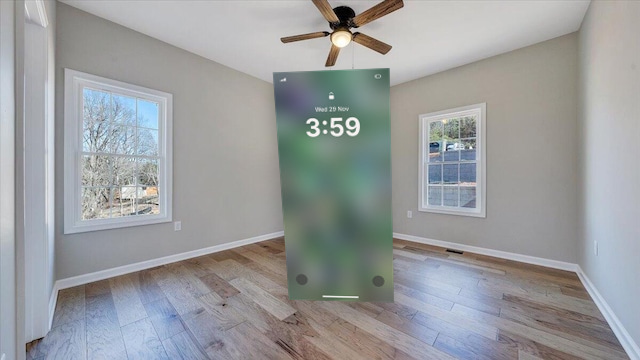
3:59
